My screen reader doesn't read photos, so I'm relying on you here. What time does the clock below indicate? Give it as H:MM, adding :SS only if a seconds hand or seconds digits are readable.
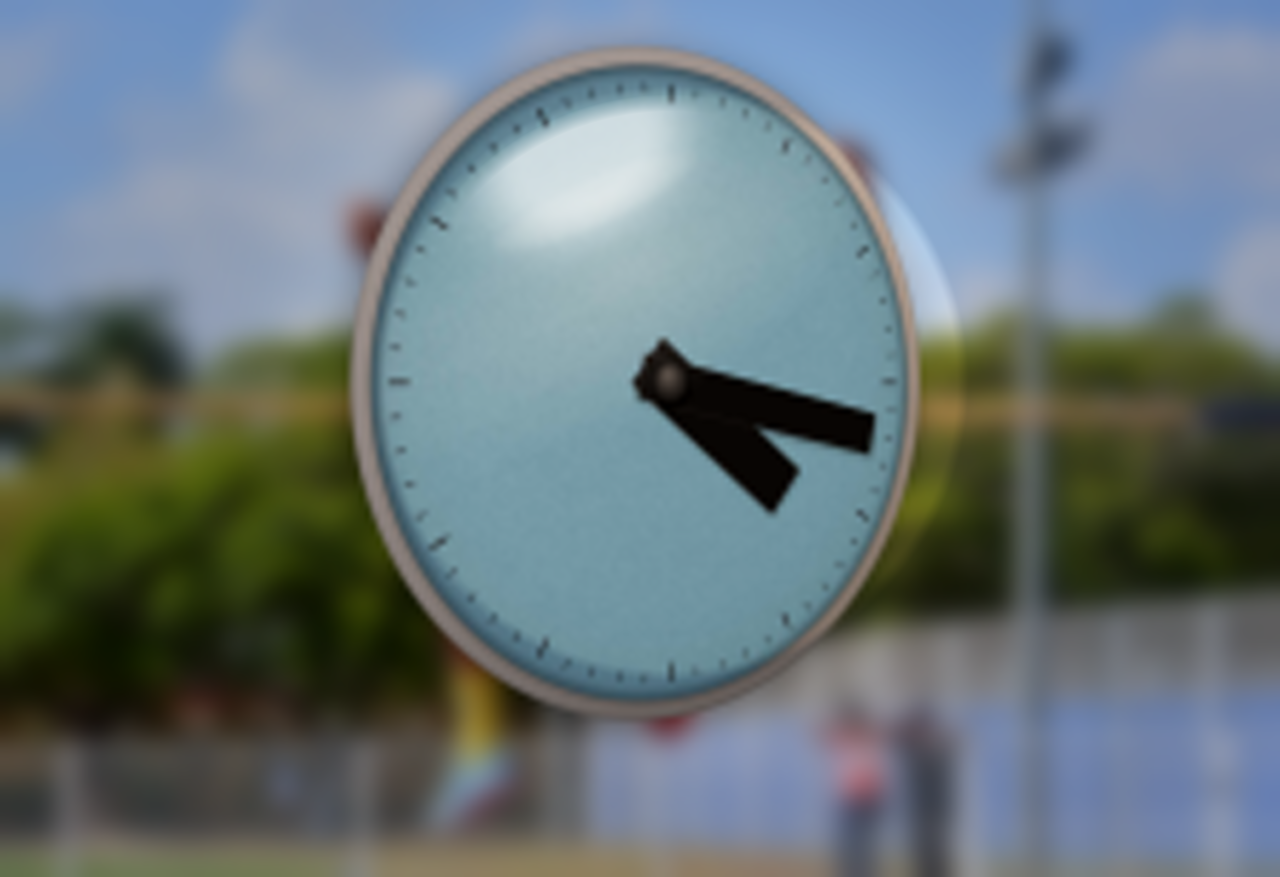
4:17
